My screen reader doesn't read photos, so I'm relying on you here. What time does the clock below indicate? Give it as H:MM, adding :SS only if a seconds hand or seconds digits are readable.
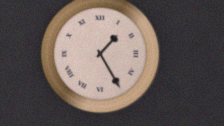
1:25
